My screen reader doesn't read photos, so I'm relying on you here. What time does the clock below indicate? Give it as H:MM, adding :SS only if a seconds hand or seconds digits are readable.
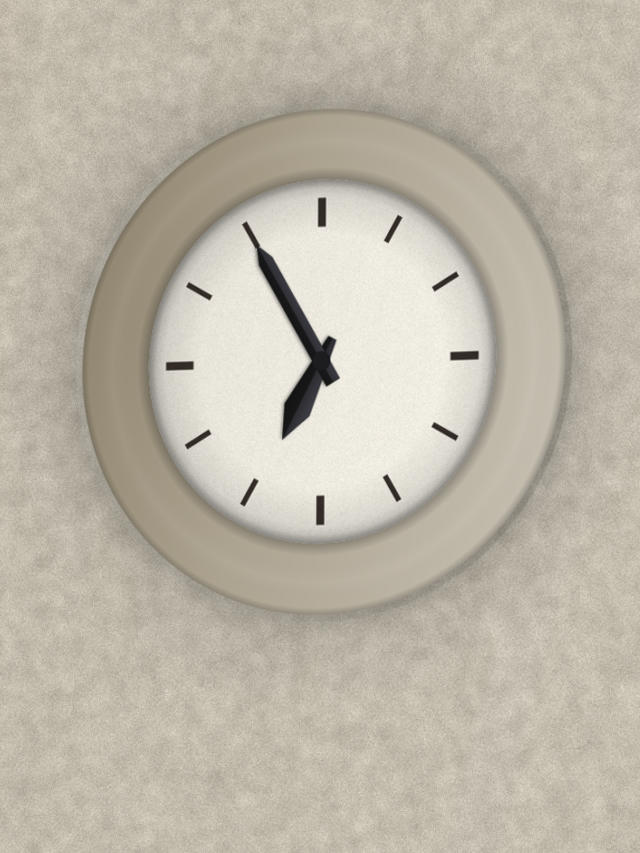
6:55
